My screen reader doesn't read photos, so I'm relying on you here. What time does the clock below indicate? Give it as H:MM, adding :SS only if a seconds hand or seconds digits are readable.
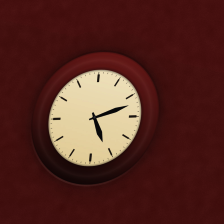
5:12
